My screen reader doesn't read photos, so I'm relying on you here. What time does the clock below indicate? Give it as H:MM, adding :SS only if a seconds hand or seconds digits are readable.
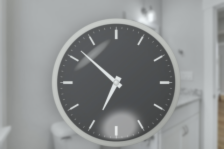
6:52
